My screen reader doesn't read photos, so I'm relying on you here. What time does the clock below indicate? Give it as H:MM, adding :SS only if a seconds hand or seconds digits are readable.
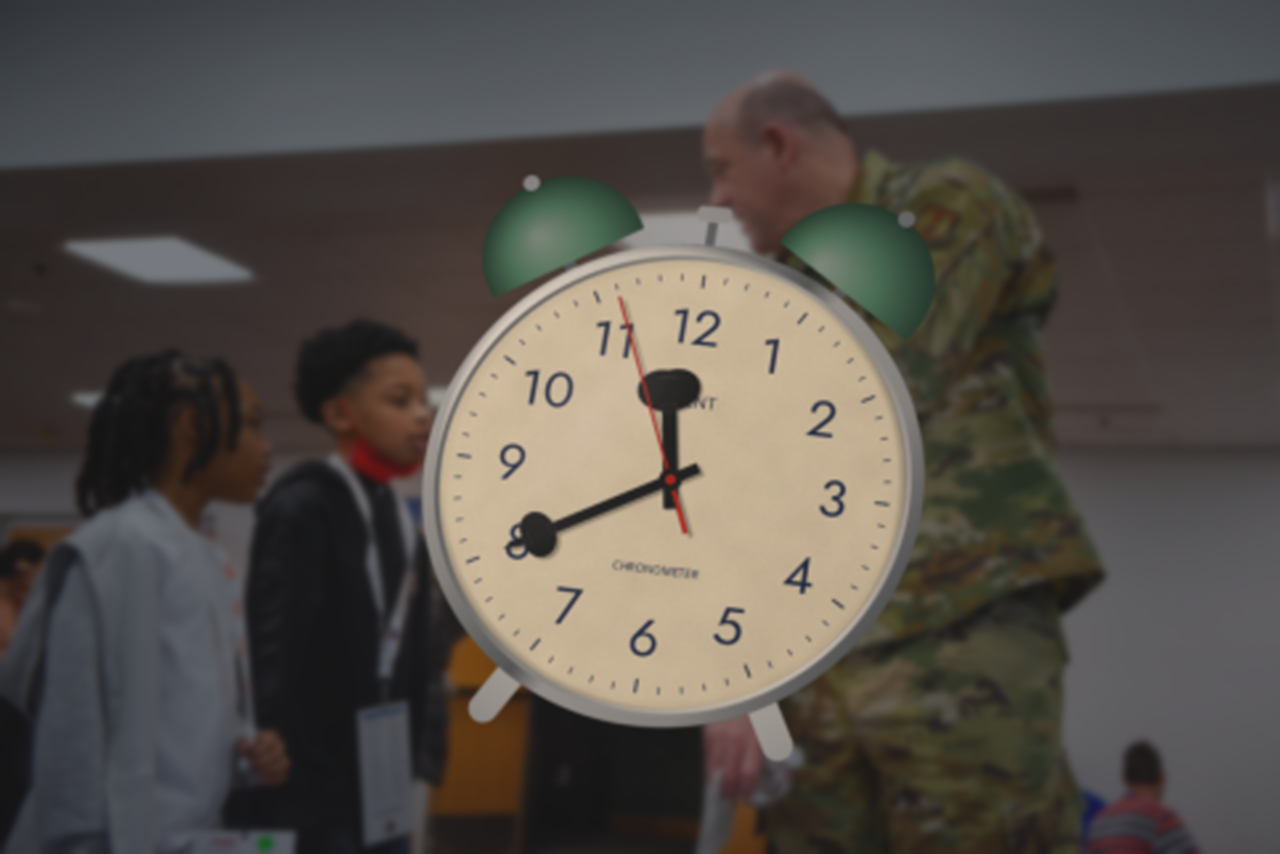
11:39:56
